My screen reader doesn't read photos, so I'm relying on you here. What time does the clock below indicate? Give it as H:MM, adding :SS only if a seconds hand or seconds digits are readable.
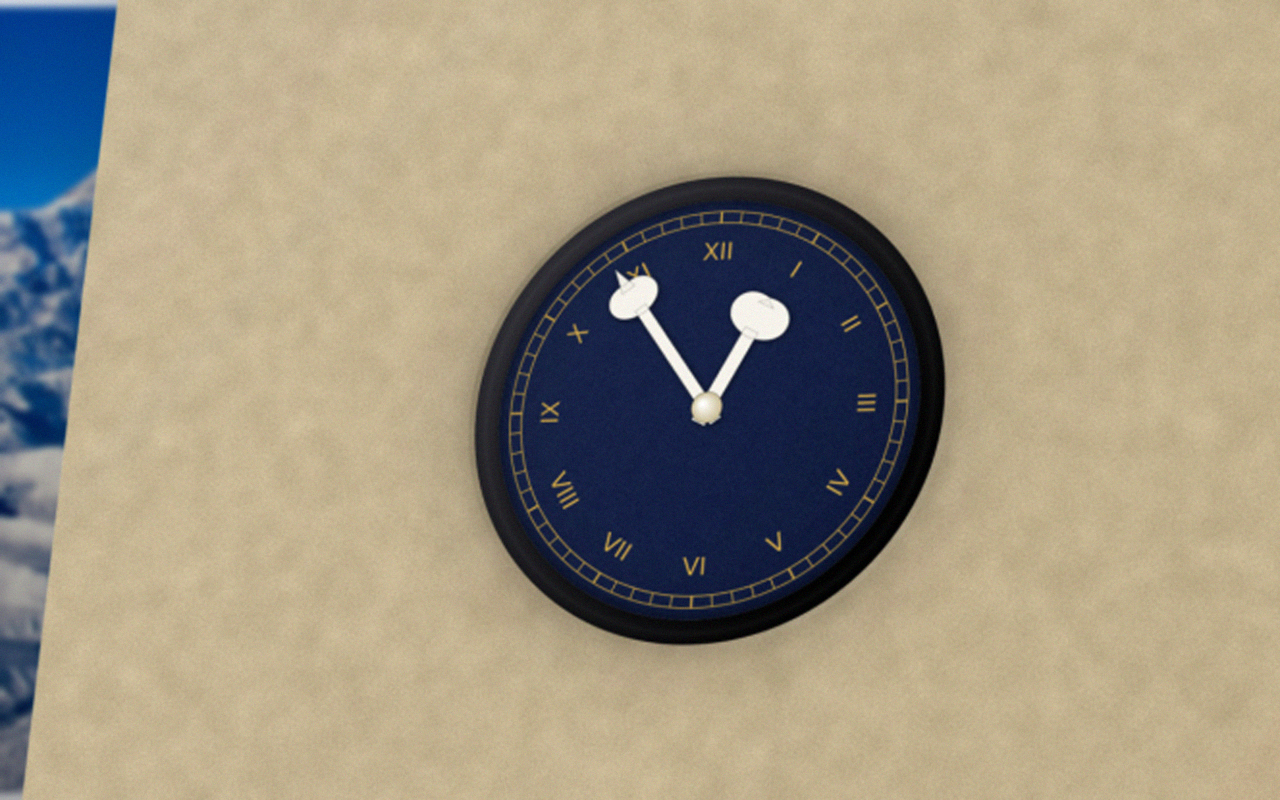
12:54
